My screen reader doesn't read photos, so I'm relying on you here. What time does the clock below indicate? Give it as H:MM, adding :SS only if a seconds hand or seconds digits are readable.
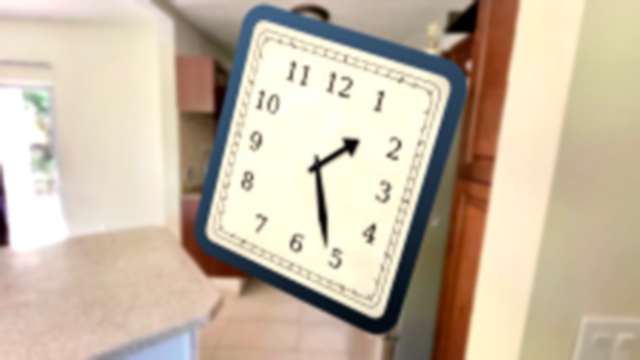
1:26
